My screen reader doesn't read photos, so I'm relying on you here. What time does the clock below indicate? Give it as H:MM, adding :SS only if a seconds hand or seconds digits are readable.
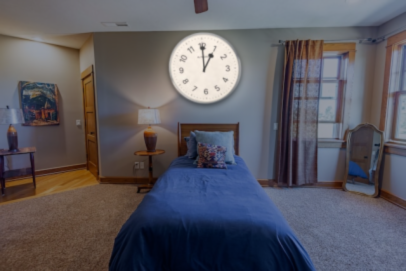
1:00
